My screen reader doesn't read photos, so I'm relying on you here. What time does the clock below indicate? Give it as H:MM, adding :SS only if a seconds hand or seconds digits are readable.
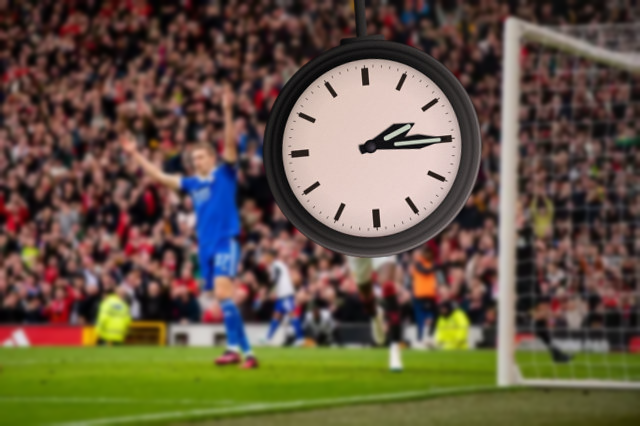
2:15
